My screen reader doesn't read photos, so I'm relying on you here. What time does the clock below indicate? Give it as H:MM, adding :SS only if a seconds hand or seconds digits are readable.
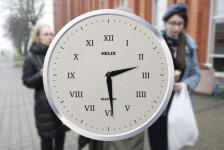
2:29
